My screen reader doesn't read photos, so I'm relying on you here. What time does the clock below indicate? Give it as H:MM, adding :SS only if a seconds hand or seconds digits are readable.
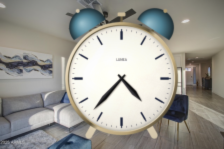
4:37
